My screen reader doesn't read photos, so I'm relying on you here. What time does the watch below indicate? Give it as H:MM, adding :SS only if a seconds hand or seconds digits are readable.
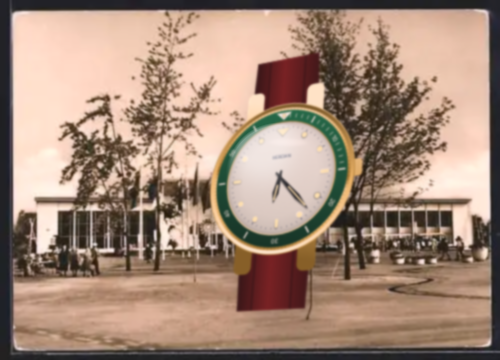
6:23
